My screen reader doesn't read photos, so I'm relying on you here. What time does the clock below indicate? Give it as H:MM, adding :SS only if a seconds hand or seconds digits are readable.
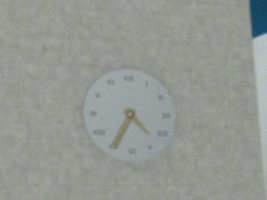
4:35
